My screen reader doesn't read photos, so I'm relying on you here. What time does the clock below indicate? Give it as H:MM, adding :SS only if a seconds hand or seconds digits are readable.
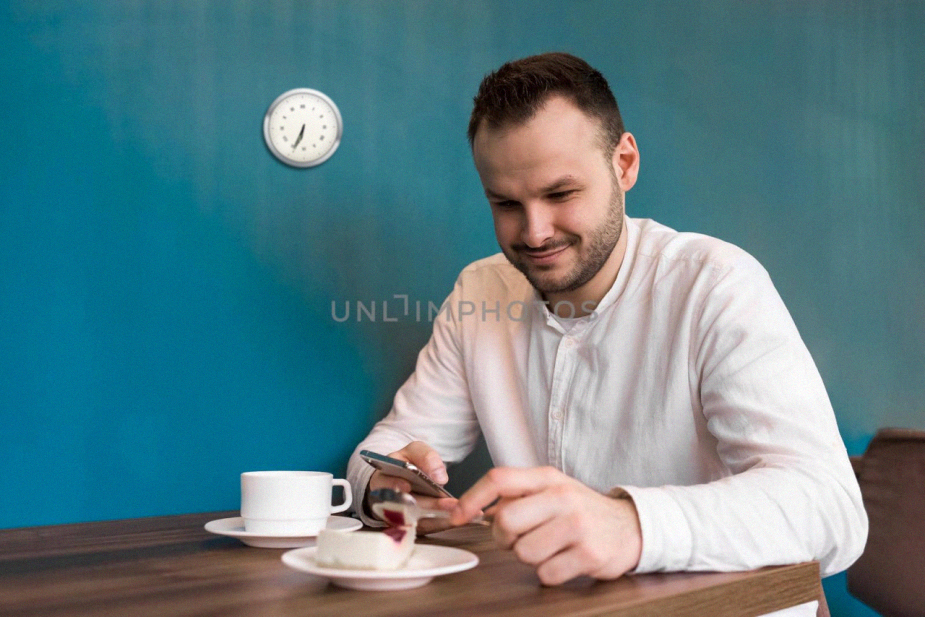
6:34
